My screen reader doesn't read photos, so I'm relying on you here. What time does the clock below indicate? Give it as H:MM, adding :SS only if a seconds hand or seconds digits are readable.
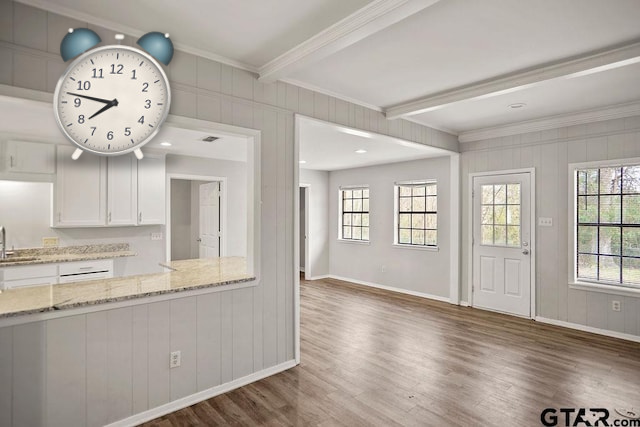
7:47
